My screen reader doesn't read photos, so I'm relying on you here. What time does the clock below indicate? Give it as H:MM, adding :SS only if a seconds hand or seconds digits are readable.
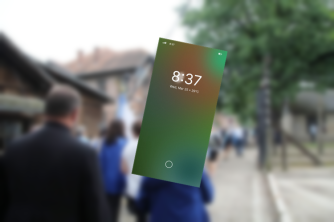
8:37
